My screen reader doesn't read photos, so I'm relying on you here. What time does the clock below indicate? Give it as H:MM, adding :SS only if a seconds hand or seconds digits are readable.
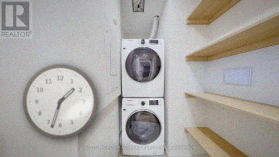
1:33
